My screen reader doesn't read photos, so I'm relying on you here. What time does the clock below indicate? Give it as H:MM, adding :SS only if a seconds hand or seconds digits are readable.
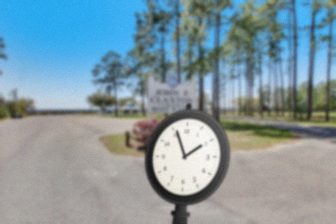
1:56
